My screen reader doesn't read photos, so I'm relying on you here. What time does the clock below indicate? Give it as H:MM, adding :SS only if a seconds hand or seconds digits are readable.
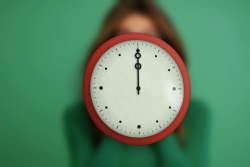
12:00
